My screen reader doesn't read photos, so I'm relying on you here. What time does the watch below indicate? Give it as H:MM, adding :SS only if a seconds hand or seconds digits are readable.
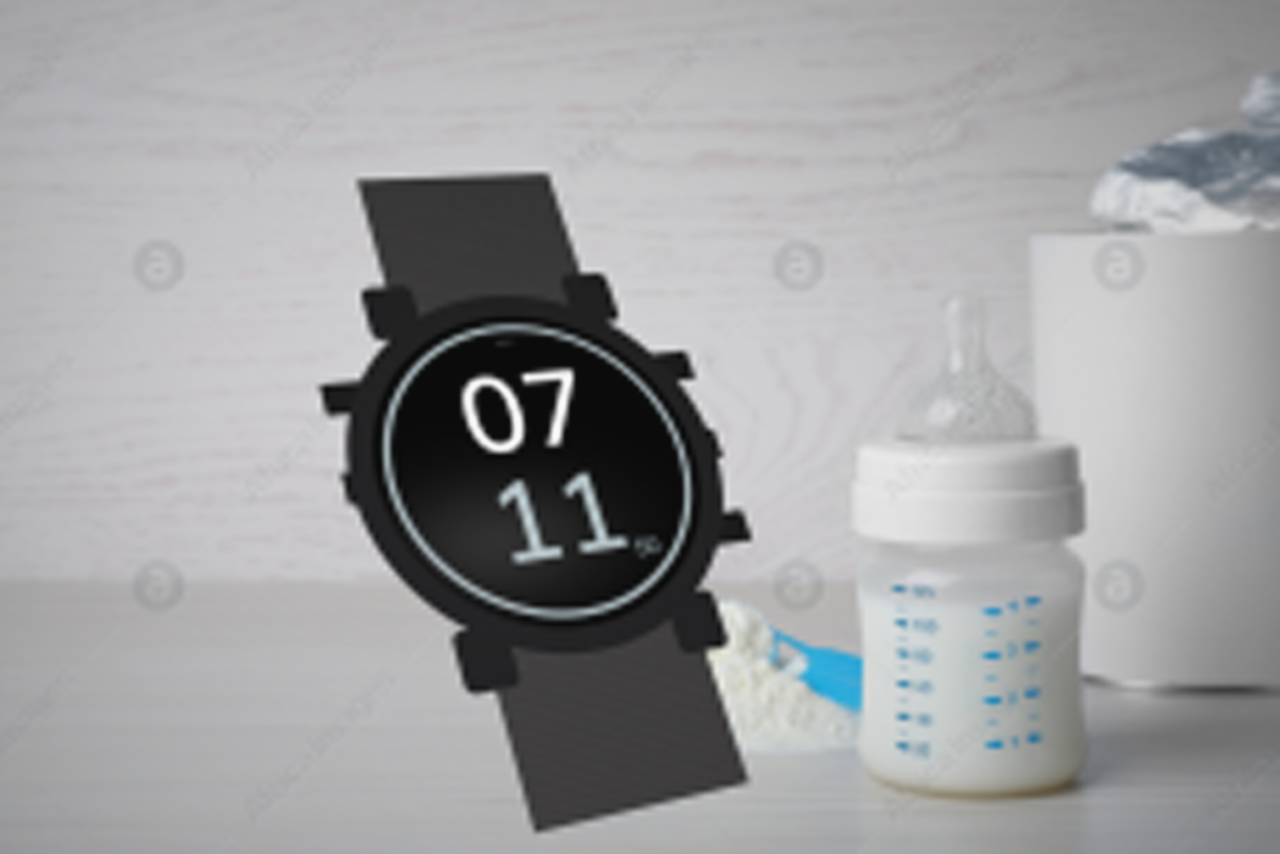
7:11
